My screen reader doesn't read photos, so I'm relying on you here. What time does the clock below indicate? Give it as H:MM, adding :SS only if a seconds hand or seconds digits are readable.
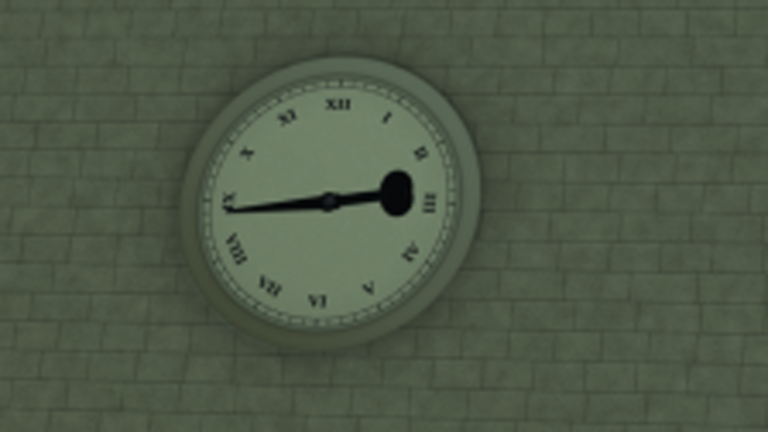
2:44
